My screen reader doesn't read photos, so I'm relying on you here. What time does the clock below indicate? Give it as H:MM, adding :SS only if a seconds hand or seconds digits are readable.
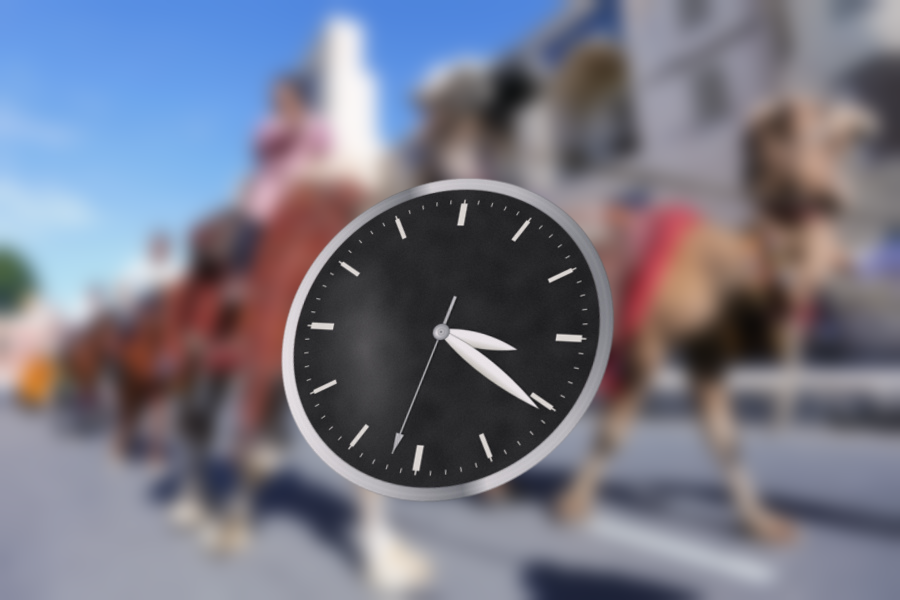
3:20:32
